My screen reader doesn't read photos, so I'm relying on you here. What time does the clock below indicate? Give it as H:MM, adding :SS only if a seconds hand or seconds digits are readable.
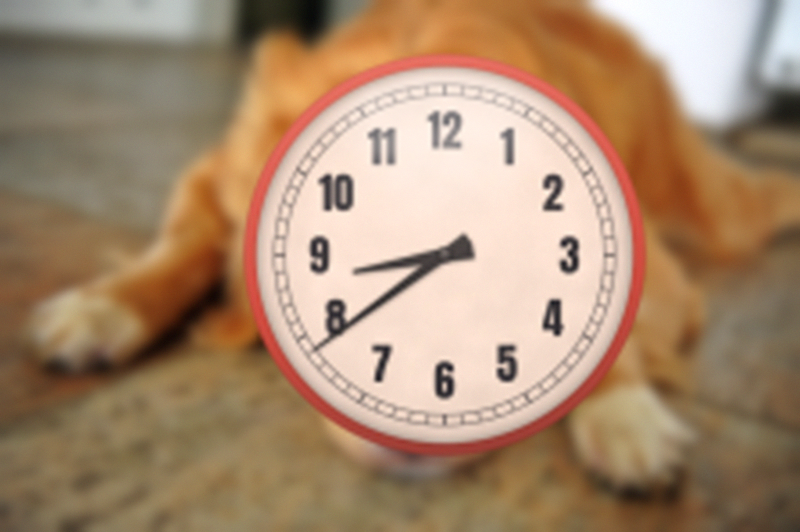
8:39
